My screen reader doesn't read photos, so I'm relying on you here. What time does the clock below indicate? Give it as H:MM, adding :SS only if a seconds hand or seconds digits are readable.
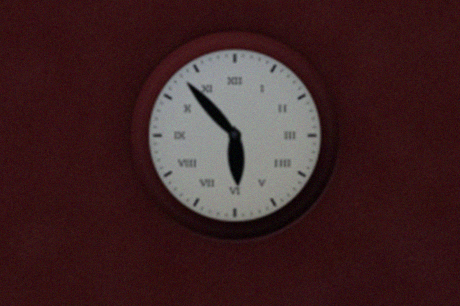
5:53
